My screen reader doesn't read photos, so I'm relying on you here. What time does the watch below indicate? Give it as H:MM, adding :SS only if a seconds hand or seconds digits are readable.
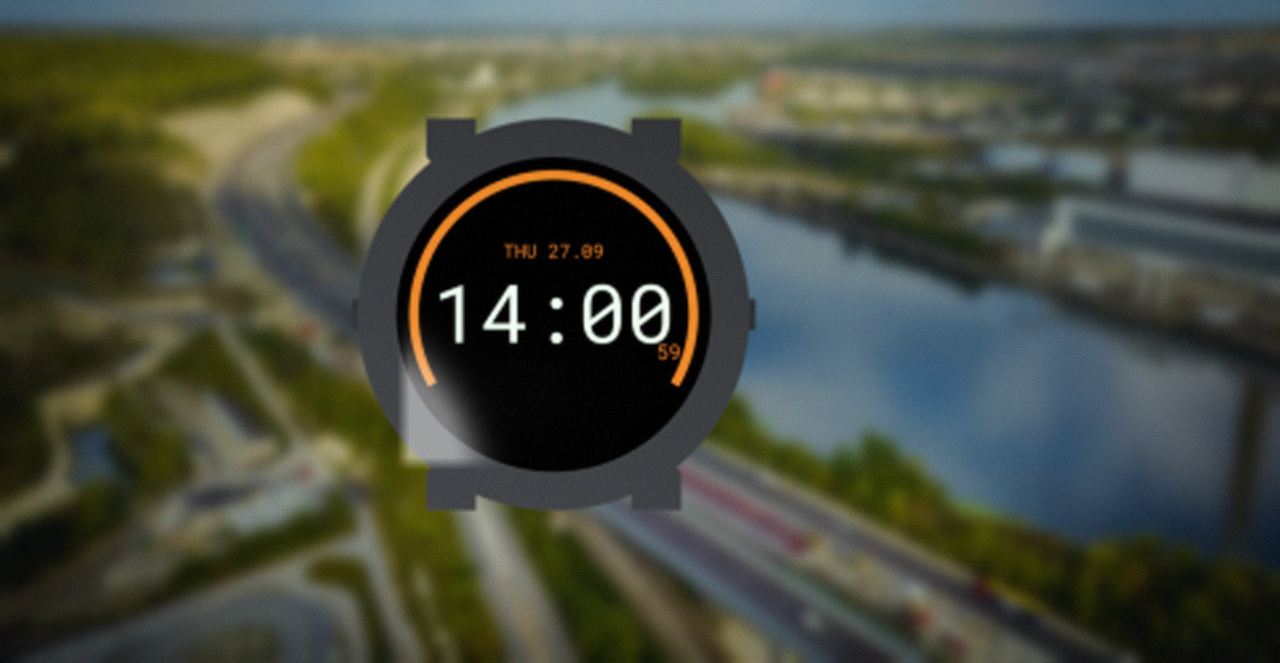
14:00:59
